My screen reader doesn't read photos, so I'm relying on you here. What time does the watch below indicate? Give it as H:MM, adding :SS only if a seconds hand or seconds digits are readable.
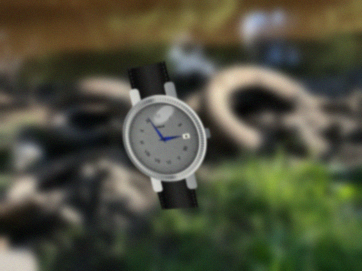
2:56
